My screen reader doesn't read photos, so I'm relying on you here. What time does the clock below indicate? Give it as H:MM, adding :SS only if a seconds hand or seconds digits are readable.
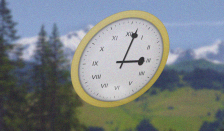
3:02
